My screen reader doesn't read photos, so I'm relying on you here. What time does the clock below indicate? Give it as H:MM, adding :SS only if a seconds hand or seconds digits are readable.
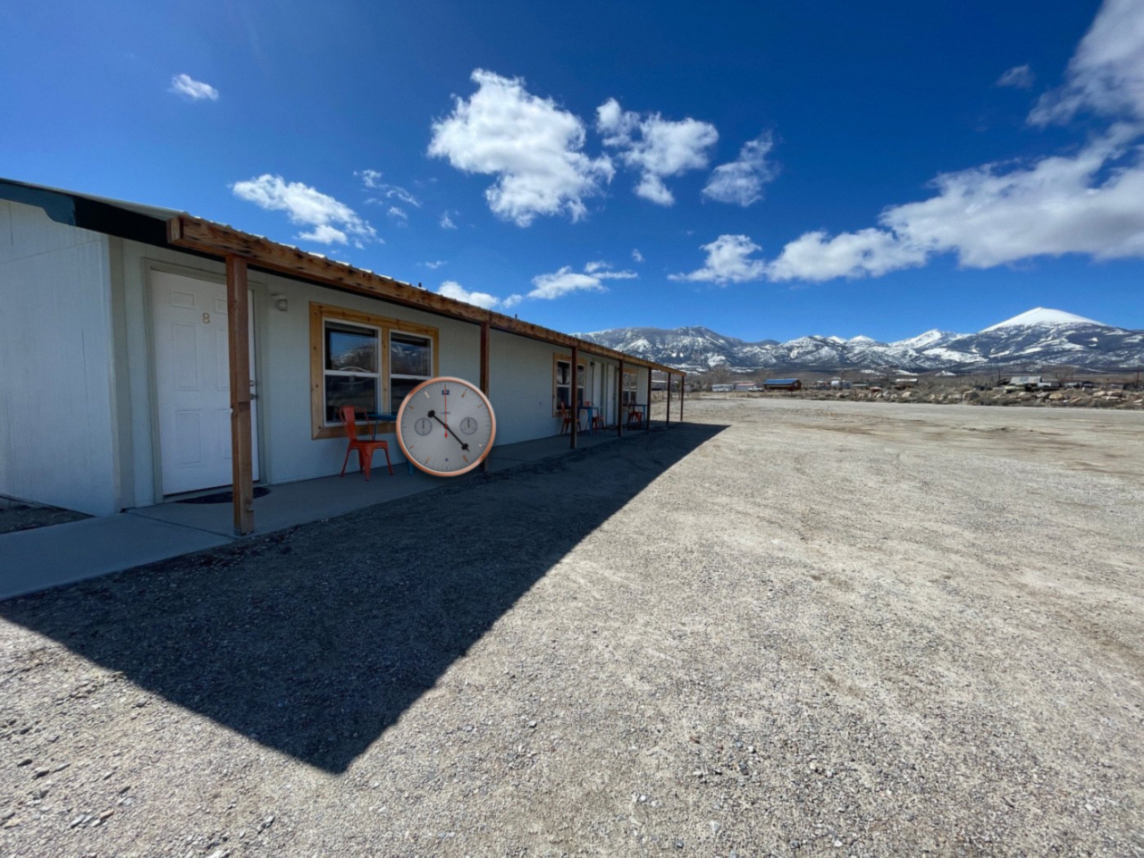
10:23
